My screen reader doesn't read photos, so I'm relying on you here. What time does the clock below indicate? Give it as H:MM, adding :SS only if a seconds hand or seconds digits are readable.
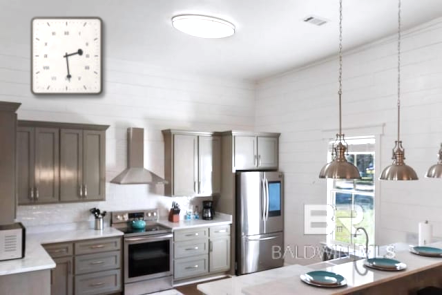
2:29
